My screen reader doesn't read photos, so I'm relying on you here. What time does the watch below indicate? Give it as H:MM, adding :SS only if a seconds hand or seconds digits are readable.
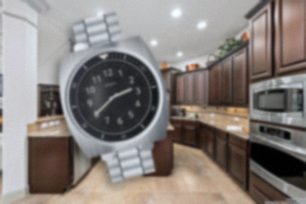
2:40
